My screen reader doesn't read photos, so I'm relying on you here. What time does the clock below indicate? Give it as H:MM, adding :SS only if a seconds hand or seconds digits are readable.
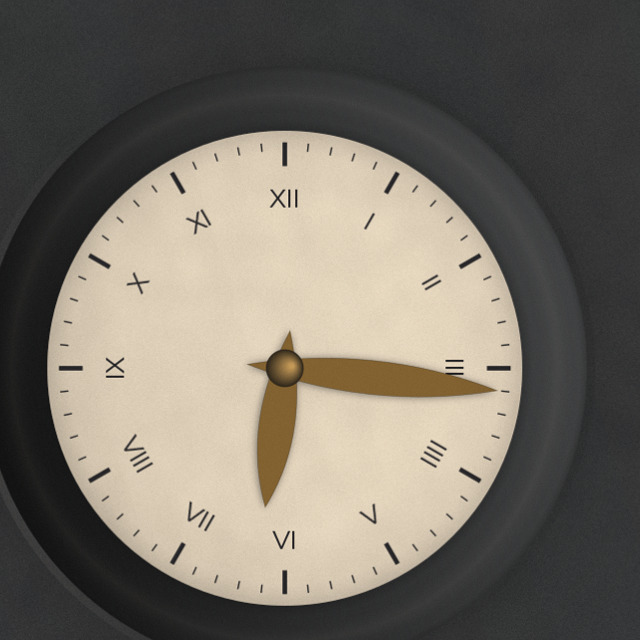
6:16
